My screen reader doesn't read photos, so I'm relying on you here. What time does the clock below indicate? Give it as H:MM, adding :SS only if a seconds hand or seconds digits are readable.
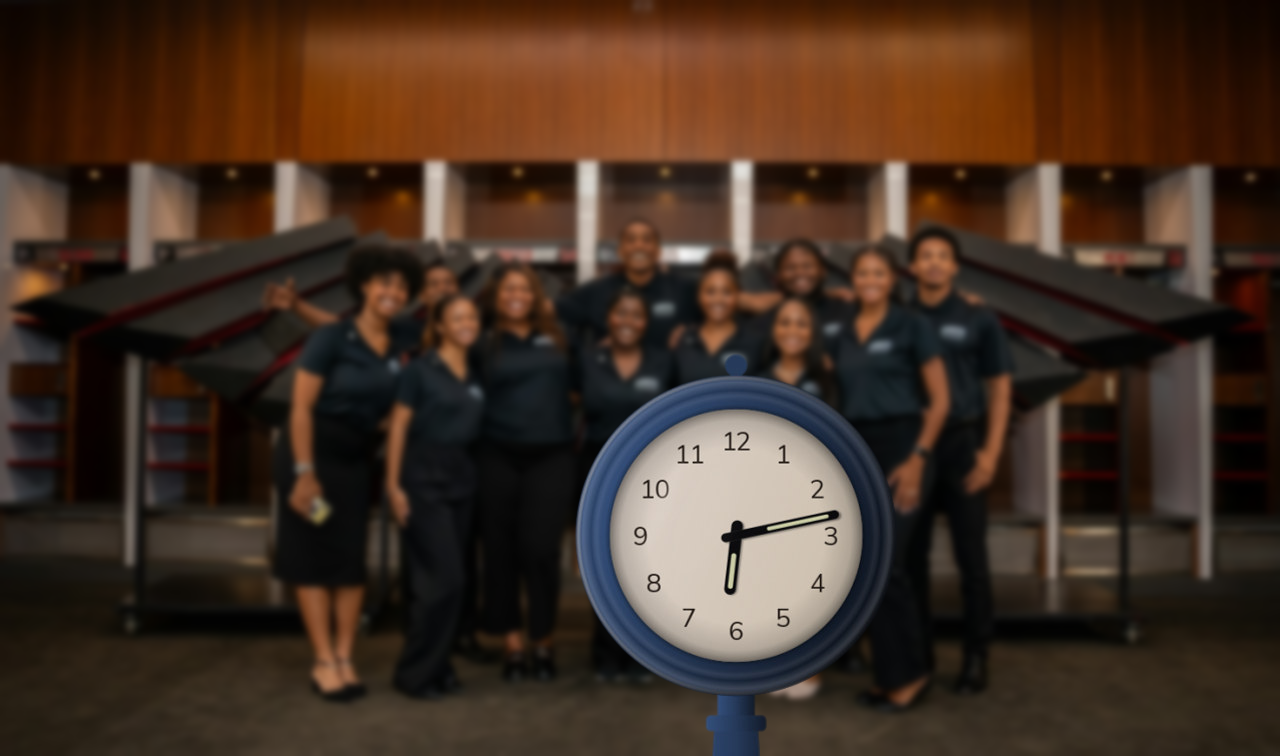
6:13
